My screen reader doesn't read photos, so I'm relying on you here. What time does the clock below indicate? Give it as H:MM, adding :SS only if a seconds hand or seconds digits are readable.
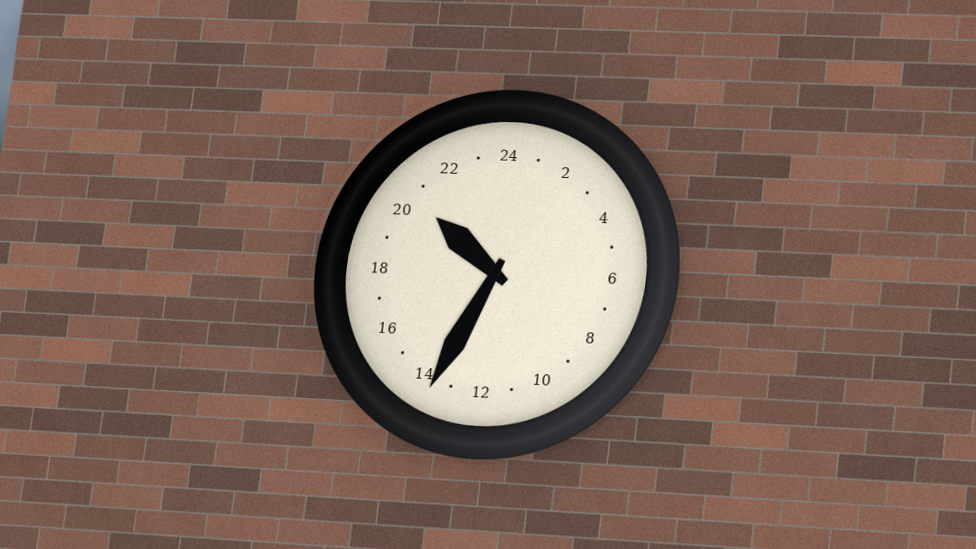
20:34
